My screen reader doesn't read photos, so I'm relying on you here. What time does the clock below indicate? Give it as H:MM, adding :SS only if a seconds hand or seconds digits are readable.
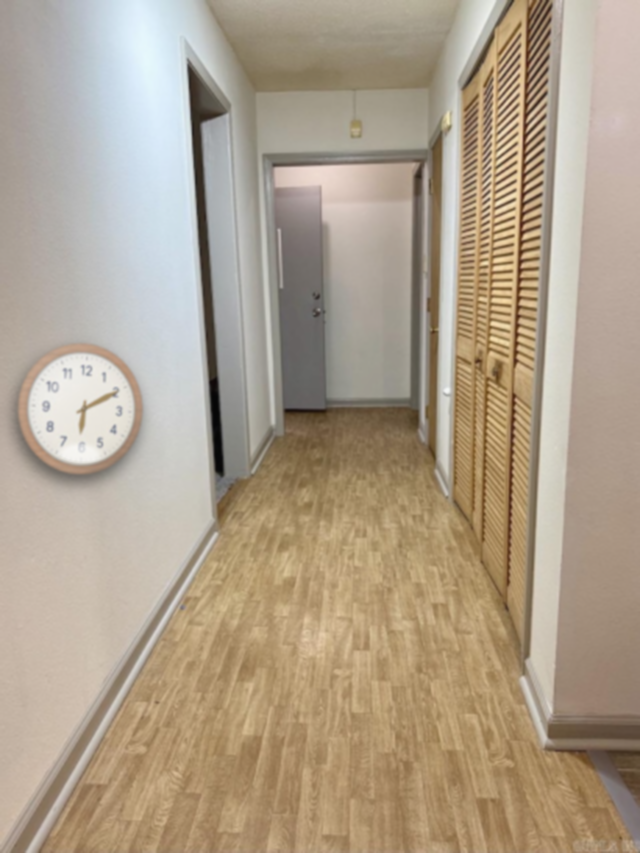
6:10
